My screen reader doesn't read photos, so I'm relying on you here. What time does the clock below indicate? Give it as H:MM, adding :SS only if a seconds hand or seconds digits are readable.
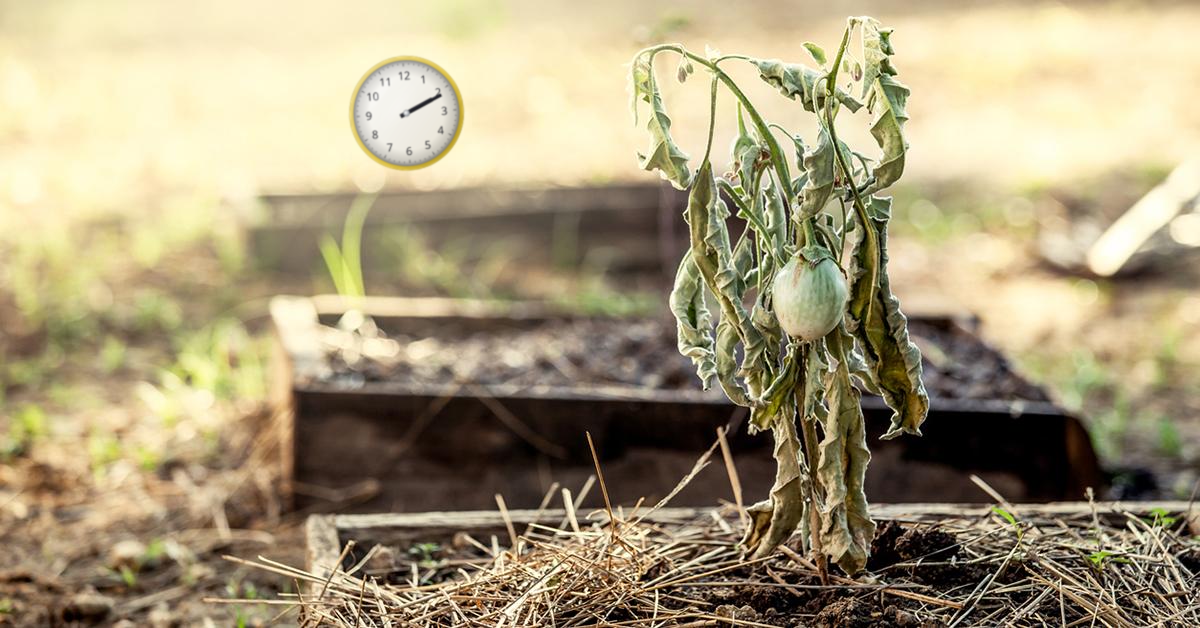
2:11
